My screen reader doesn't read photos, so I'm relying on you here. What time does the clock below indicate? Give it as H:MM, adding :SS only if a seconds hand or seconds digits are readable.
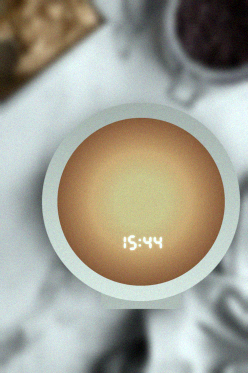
15:44
